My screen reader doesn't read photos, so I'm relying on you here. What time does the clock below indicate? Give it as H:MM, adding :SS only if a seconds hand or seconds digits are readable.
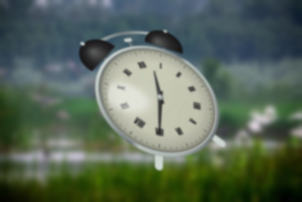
12:35
